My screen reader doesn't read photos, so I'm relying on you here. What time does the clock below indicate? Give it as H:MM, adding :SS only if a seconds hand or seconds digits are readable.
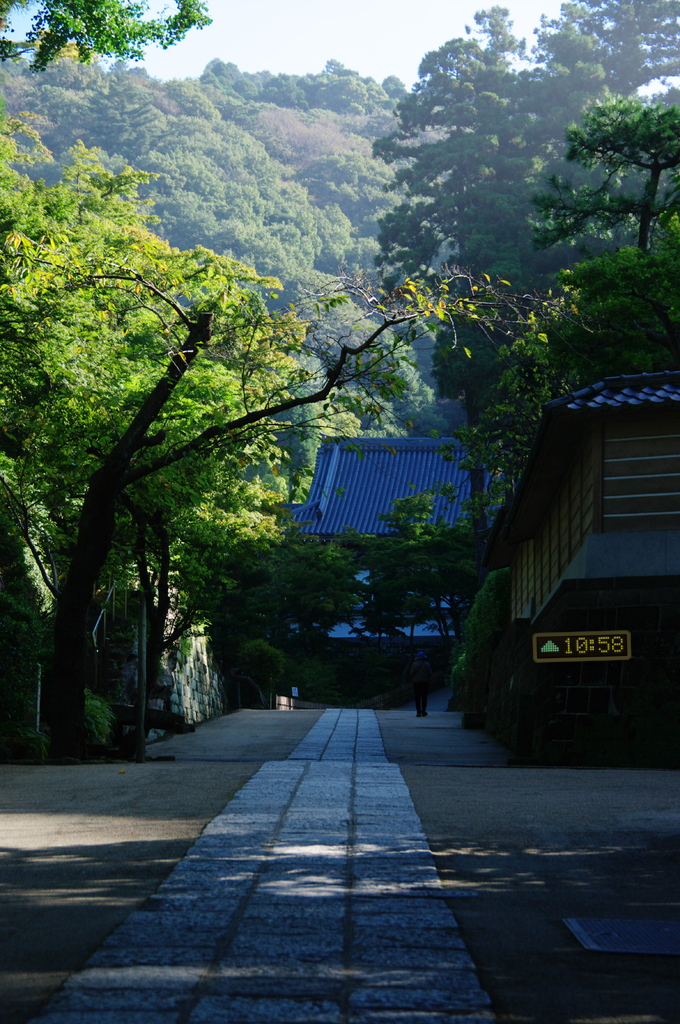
10:58
